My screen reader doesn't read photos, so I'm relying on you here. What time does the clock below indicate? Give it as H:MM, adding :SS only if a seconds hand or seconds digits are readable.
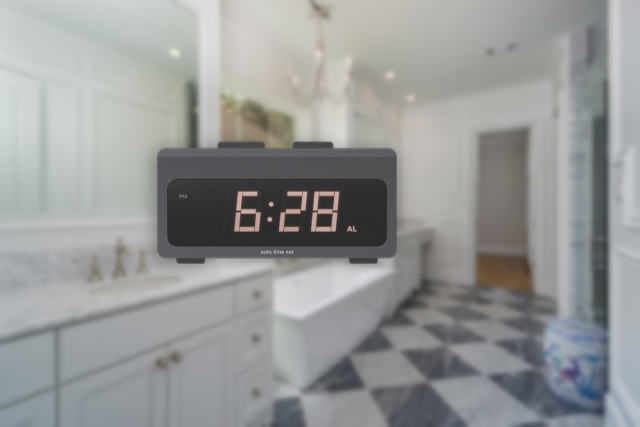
6:28
